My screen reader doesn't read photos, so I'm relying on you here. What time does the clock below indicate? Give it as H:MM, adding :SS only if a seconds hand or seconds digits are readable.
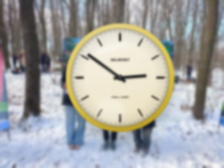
2:51
